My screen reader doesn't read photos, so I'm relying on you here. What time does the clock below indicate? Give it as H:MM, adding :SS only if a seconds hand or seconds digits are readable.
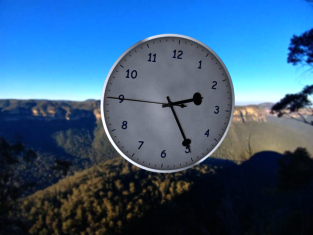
2:24:45
